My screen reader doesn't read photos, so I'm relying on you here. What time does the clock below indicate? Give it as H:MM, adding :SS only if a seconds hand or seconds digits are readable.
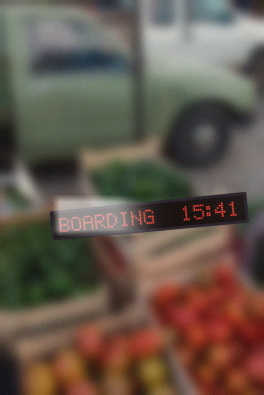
15:41
